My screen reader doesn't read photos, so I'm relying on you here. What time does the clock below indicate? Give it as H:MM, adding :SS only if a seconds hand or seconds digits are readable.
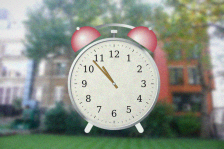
10:53
